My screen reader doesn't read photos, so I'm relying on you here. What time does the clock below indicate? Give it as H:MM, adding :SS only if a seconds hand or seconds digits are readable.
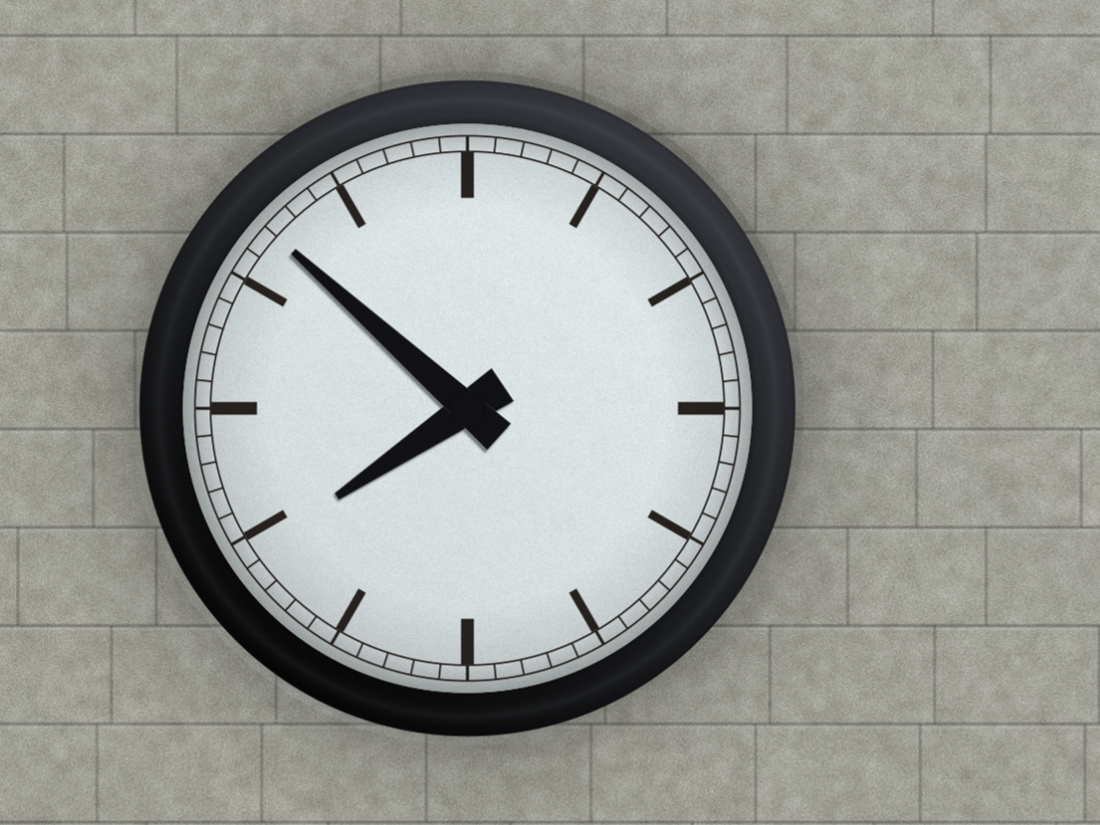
7:52
